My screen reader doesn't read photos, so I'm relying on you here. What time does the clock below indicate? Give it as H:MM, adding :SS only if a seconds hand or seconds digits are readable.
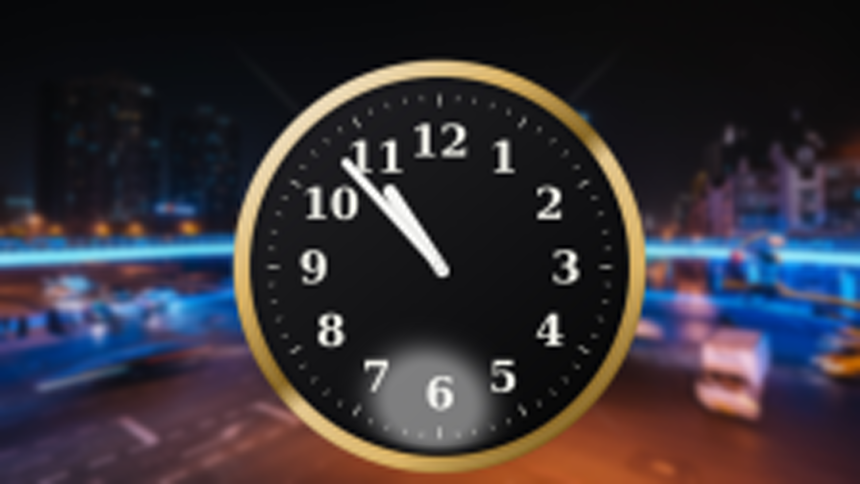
10:53
